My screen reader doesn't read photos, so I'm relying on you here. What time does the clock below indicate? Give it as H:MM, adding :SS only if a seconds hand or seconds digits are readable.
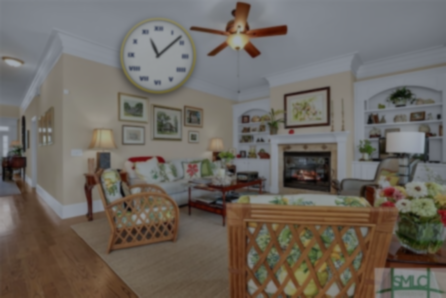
11:08
